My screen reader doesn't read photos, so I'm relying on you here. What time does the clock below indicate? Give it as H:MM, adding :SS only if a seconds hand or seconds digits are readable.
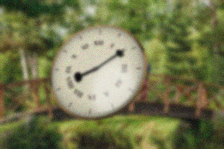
8:09
